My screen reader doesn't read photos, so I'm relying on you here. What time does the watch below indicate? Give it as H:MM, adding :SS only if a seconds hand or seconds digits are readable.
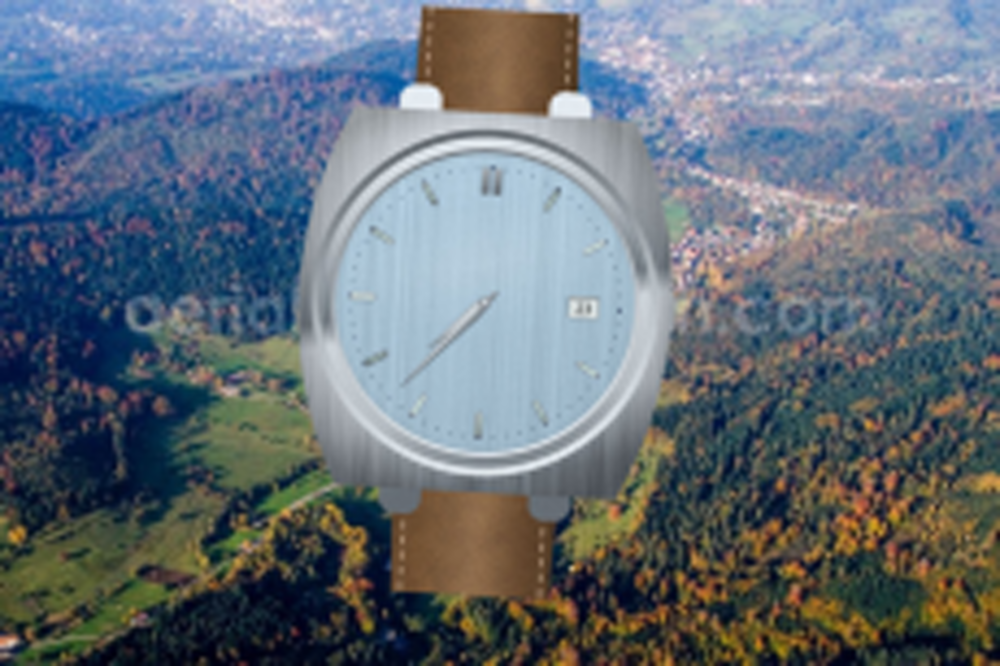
7:37
